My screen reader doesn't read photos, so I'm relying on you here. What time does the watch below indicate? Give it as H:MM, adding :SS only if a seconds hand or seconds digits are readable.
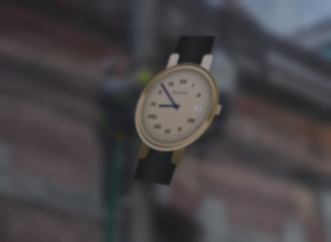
8:52
